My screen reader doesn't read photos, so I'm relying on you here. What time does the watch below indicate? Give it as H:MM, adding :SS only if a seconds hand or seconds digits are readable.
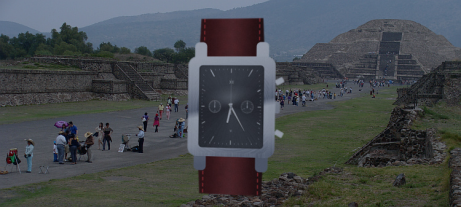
6:25
